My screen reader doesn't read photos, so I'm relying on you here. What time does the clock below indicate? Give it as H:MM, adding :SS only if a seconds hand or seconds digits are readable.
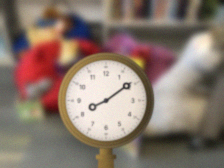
8:09
